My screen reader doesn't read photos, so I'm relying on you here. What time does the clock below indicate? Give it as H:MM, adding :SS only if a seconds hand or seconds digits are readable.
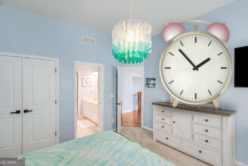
1:53
